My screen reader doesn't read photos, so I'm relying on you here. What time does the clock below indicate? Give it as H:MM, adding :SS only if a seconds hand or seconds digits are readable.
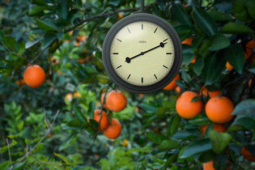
8:11
